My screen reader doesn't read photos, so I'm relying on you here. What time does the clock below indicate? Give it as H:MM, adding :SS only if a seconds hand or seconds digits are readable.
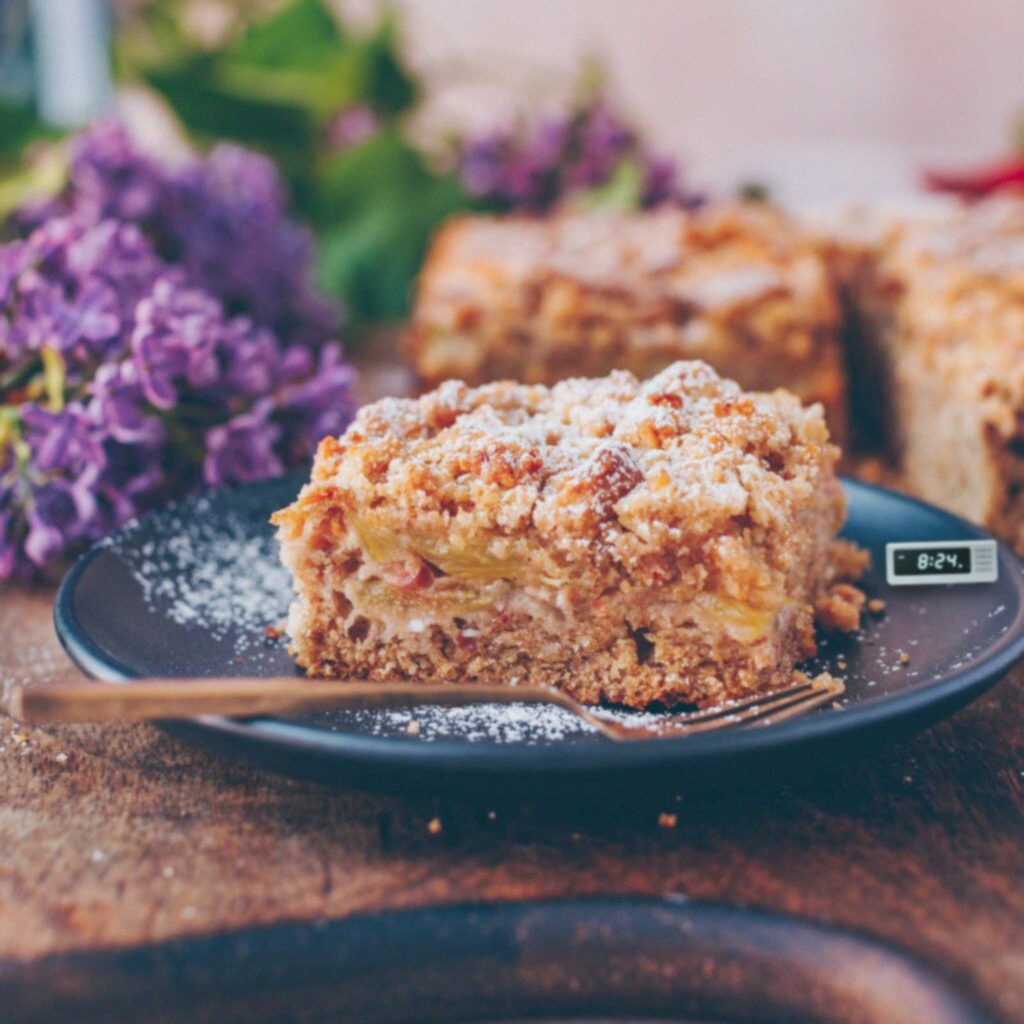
8:24
